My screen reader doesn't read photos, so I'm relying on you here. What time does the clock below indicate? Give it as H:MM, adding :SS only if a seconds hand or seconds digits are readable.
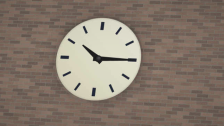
10:15
